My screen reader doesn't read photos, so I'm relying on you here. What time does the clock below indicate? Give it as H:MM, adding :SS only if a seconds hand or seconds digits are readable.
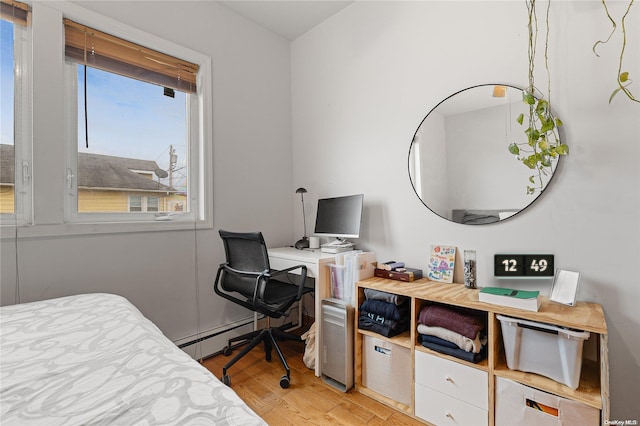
12:49
